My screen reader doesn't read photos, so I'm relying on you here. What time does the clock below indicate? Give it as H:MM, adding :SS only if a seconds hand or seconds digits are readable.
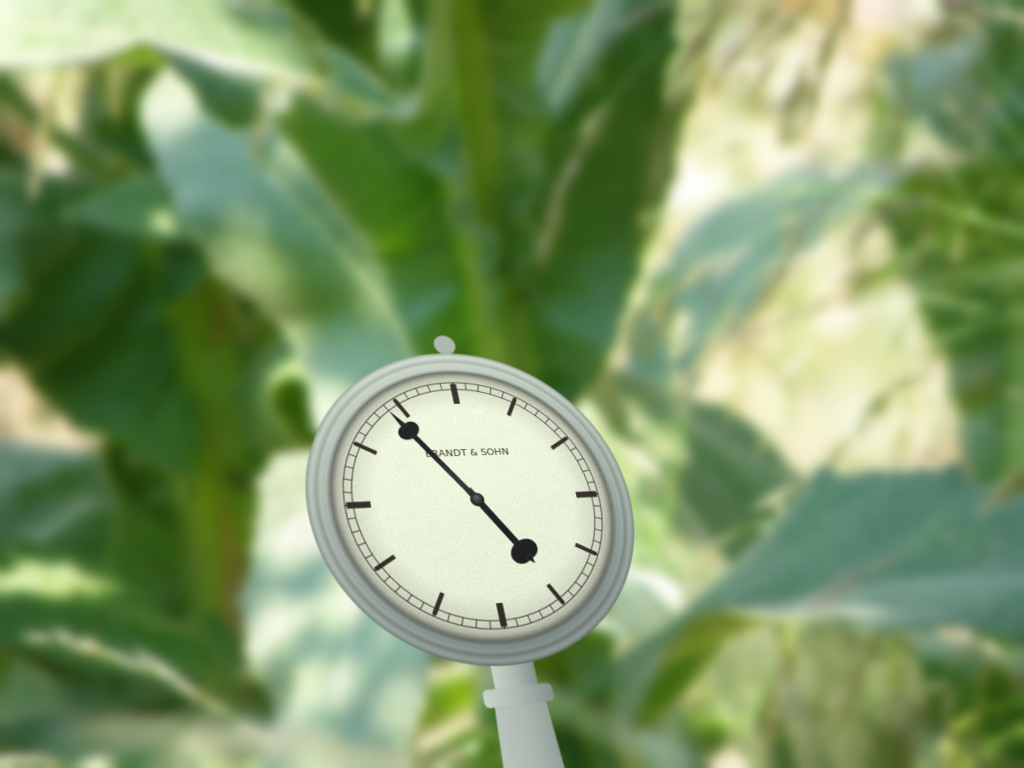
4:54
